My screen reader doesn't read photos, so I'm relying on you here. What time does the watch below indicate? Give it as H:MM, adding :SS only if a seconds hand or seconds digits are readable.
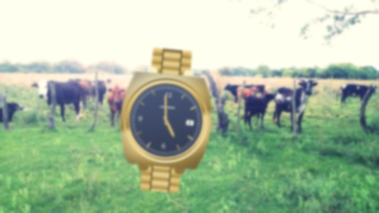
4:59
